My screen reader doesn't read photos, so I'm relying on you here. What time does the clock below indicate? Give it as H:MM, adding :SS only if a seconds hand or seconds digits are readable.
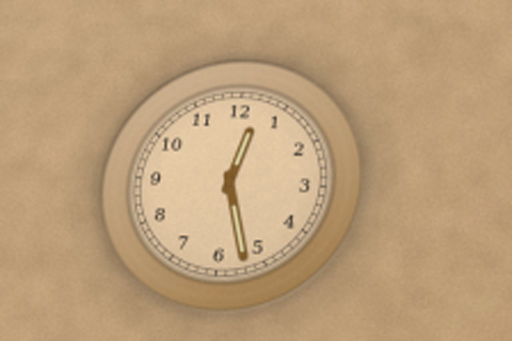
12:27
